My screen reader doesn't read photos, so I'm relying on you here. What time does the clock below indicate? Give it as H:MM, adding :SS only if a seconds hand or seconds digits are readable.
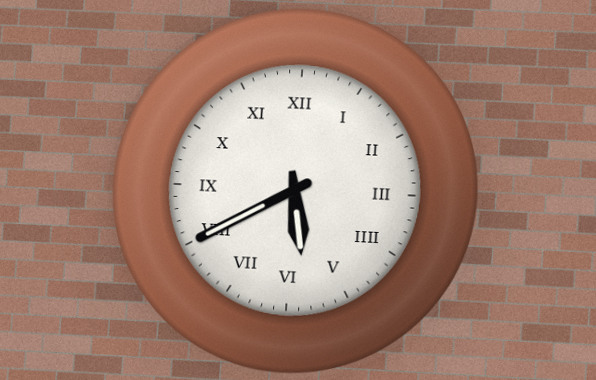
5:40
